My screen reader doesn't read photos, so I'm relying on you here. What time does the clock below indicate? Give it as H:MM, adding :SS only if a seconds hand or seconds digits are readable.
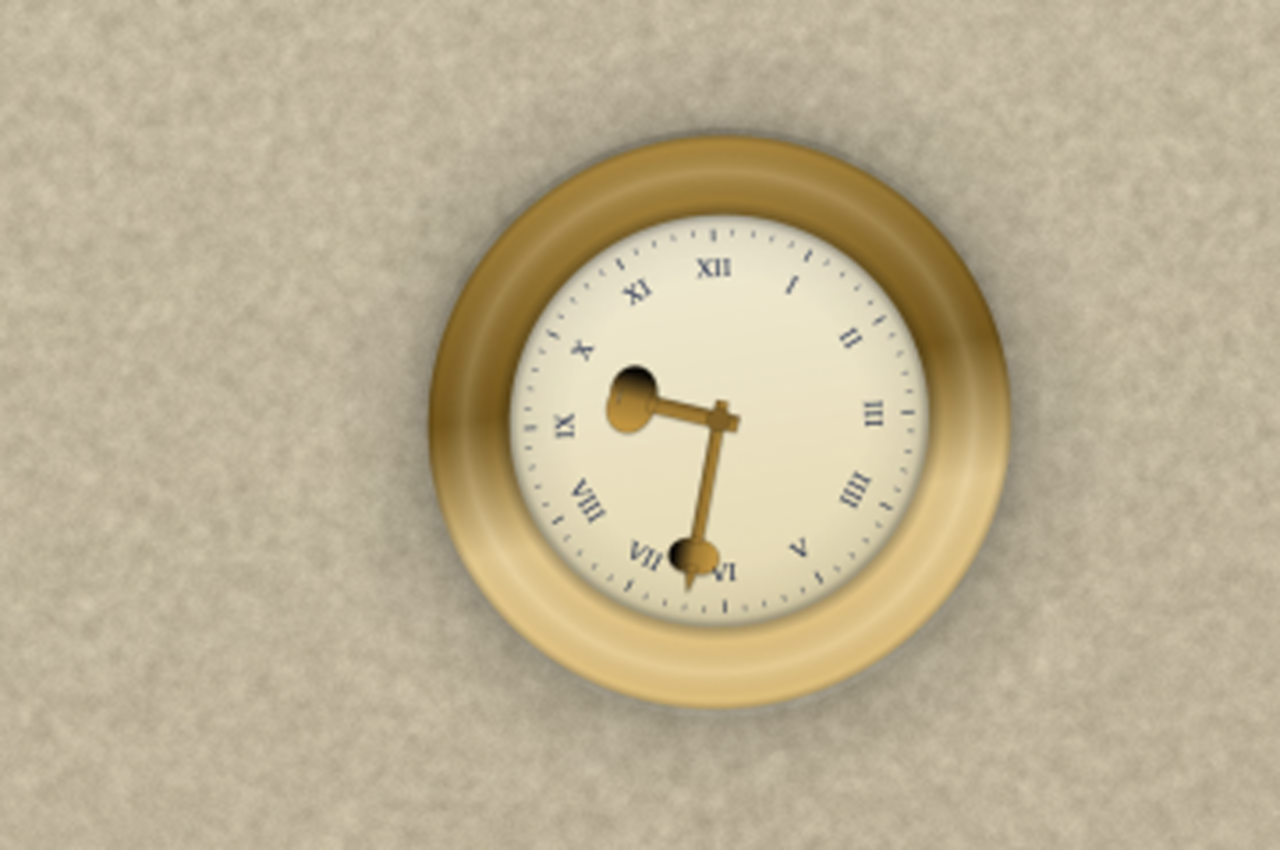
9:32
